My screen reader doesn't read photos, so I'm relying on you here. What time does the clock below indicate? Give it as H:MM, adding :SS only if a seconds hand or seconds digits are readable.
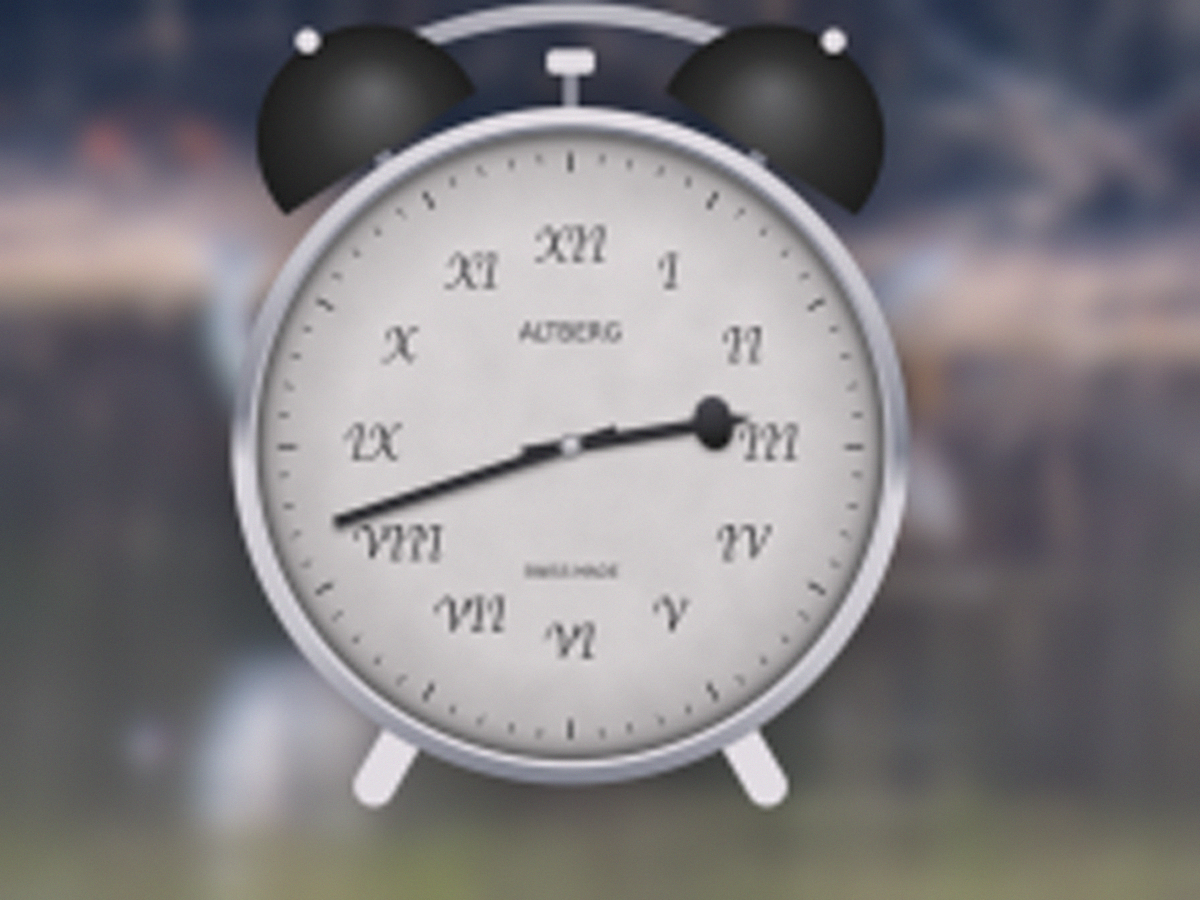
2:42
